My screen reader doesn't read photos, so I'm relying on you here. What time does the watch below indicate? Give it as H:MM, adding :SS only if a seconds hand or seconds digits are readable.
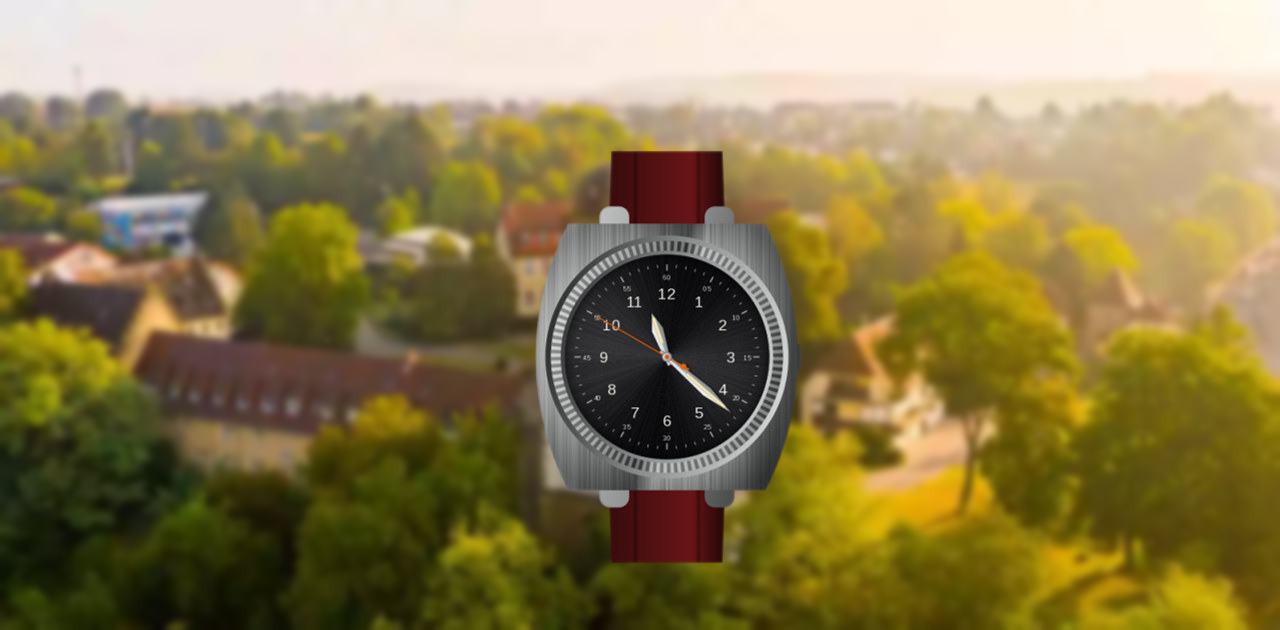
11:21:50
